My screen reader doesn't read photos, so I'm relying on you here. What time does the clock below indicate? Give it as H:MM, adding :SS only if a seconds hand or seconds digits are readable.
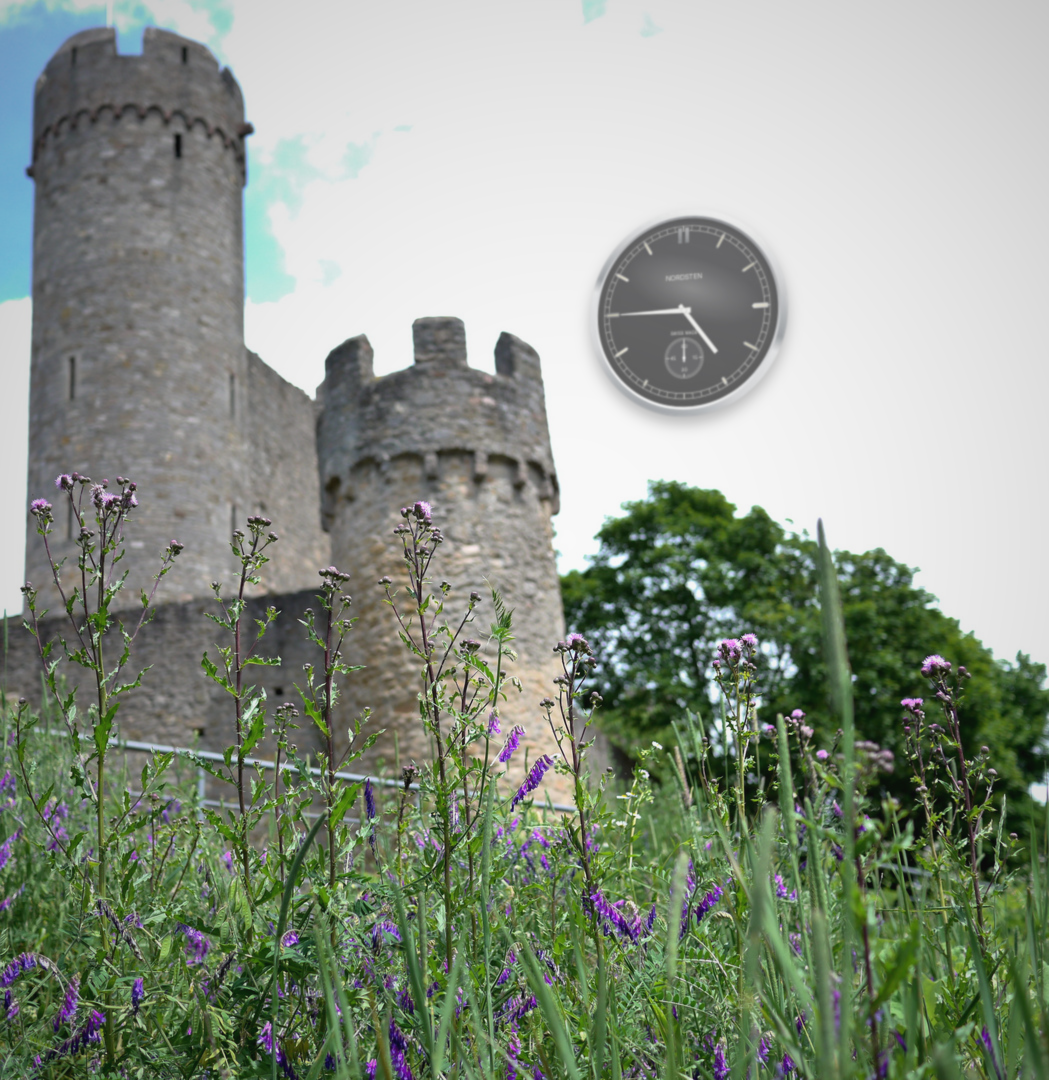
4:45
